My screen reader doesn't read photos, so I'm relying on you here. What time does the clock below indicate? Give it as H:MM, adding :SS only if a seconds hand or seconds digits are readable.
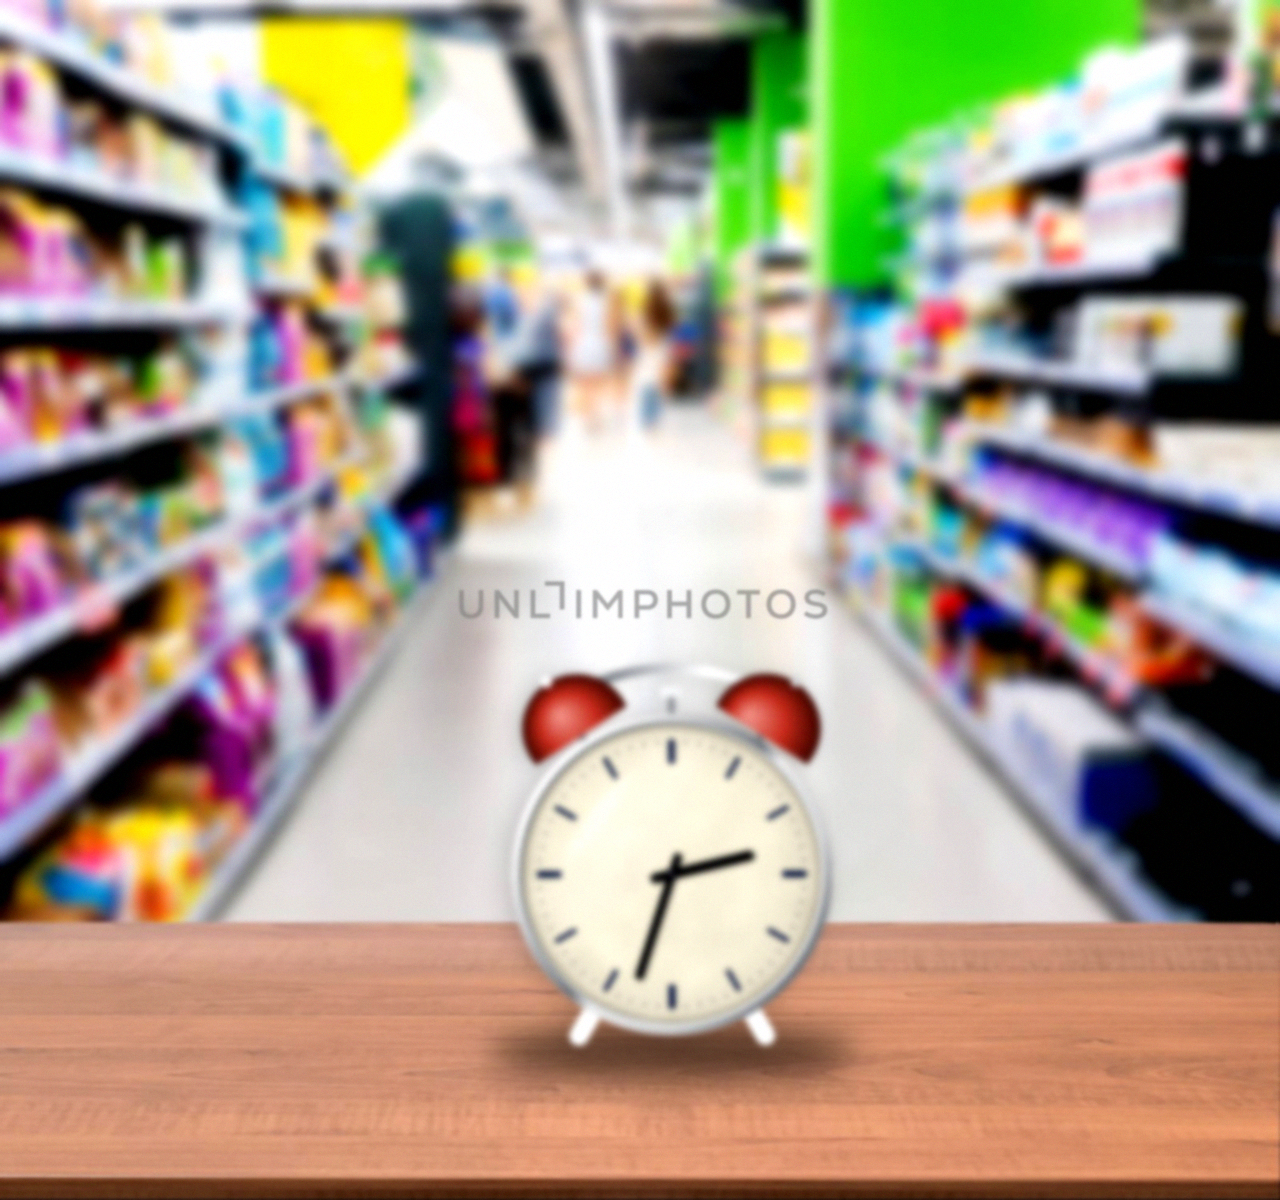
2:33
